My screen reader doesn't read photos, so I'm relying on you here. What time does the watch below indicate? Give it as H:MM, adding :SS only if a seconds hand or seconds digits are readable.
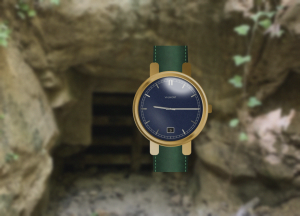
9:15
